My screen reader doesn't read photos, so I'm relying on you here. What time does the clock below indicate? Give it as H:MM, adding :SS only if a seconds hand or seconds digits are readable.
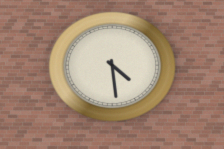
4:29
